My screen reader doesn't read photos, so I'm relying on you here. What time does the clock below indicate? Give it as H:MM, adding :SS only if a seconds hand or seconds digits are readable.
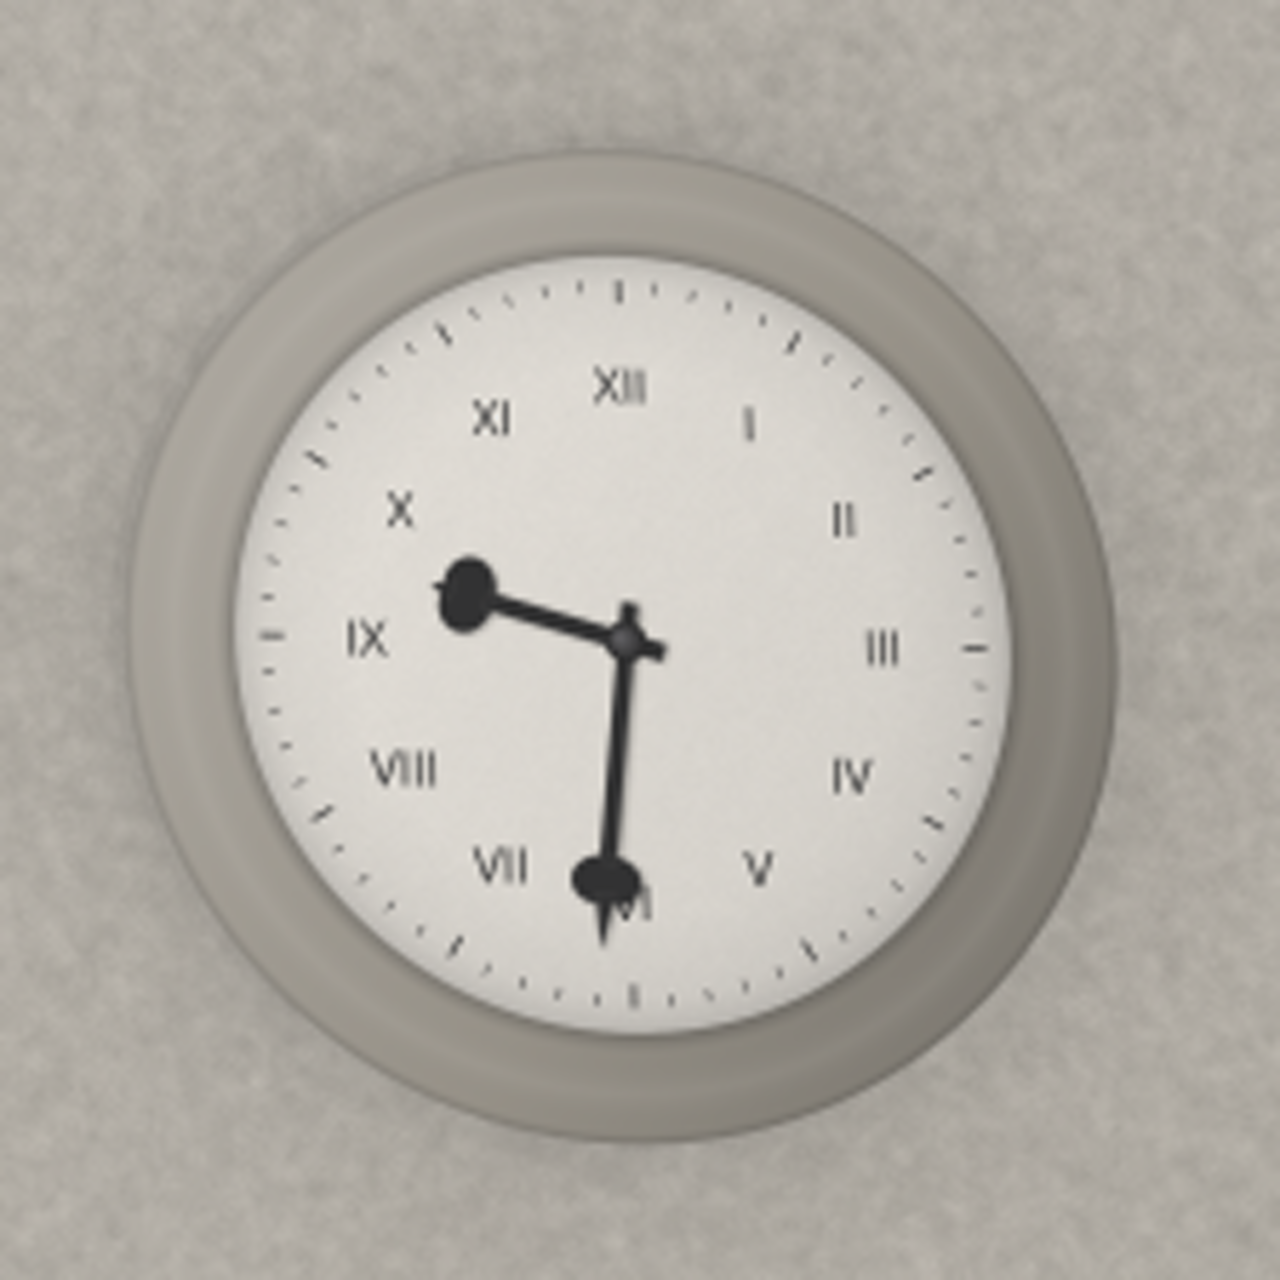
9:31
